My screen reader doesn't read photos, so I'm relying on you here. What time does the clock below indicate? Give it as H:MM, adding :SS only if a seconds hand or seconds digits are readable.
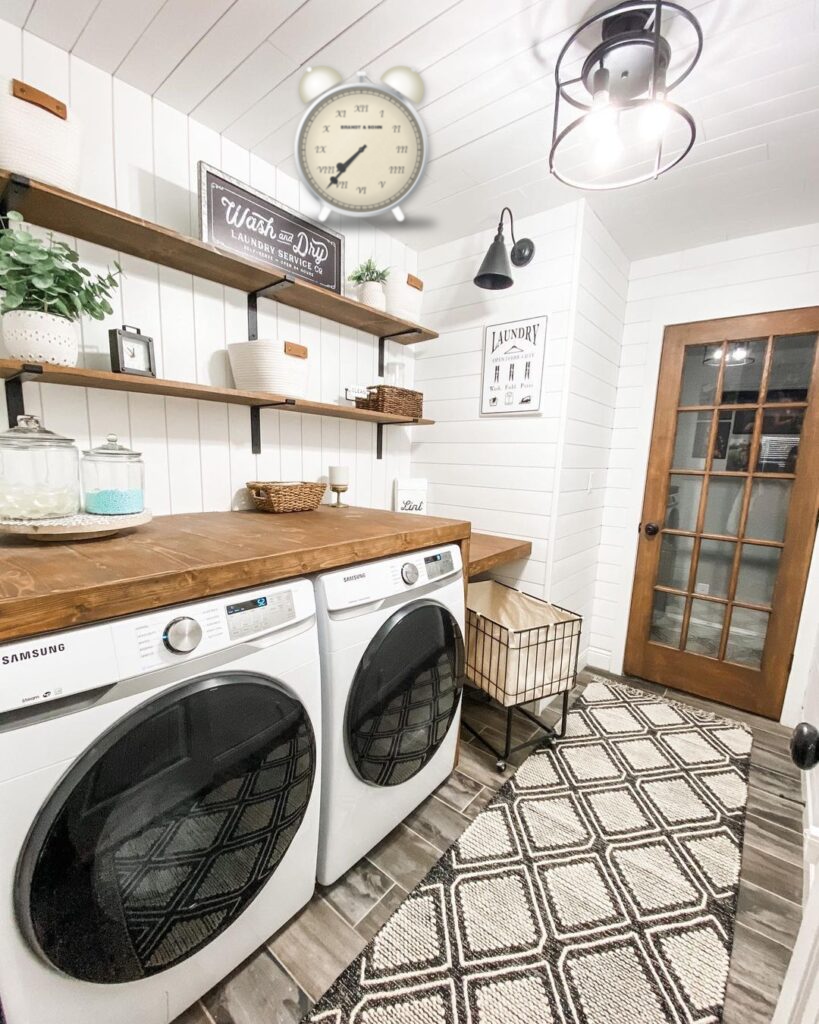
7:37
